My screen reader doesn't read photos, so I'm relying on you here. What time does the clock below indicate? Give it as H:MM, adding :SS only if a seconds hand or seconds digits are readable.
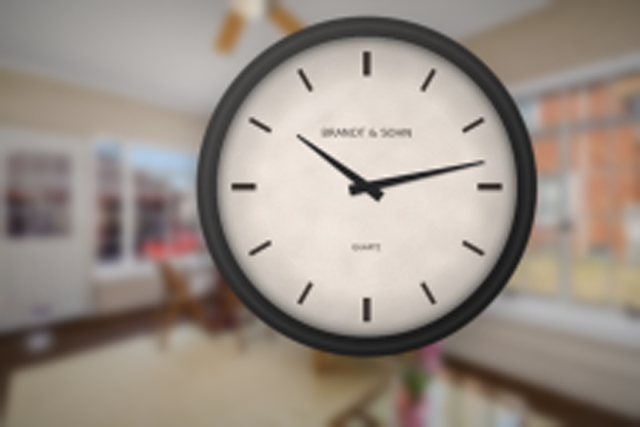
10:13
